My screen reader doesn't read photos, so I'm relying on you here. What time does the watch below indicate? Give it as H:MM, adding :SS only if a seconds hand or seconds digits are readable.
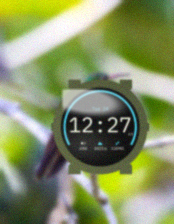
12:27
